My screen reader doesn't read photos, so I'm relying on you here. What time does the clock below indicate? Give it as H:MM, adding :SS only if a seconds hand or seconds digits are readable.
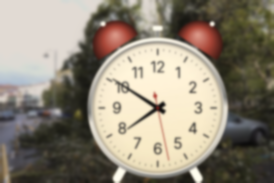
7:50:28
